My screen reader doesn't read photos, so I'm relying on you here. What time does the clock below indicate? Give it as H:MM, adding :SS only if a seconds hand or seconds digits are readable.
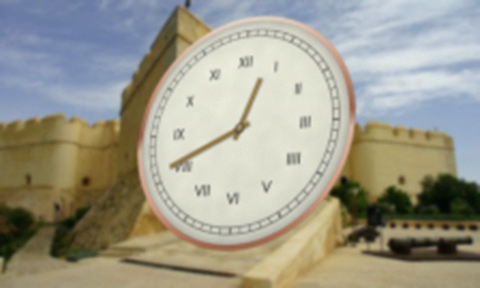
12:41
